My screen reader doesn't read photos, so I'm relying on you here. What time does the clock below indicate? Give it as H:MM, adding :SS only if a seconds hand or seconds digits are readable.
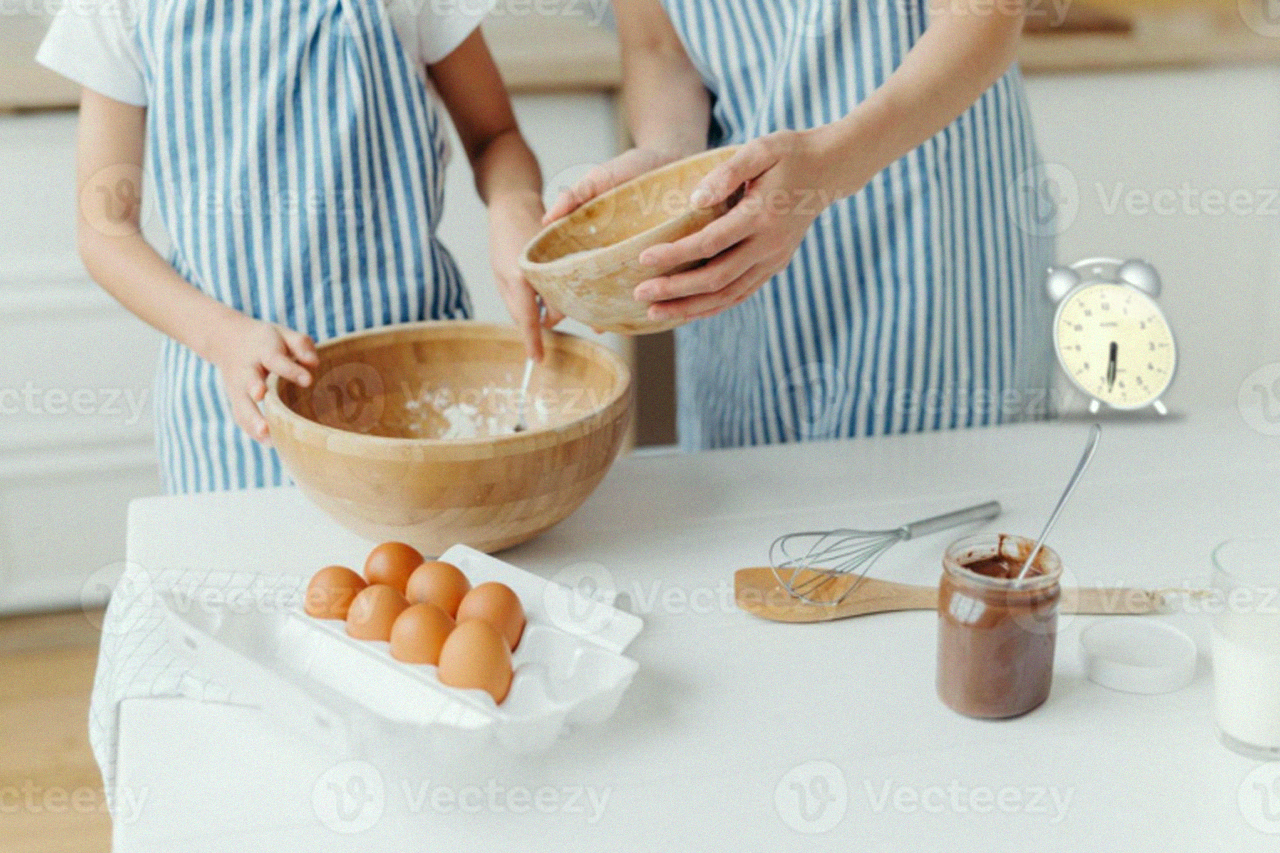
6:33
